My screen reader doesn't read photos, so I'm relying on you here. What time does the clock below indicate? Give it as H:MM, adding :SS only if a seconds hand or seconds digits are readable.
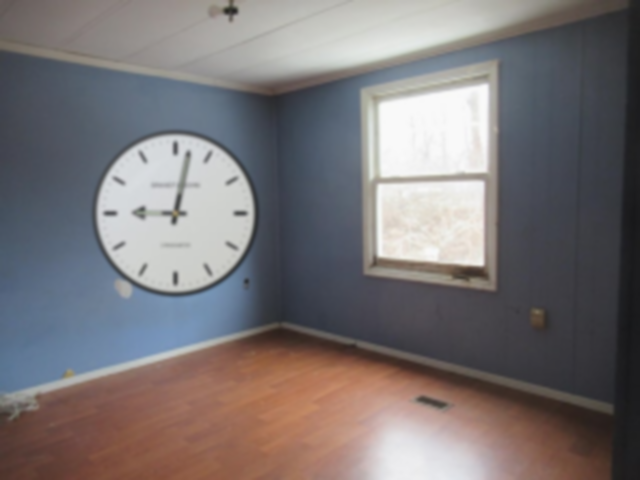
9:02
